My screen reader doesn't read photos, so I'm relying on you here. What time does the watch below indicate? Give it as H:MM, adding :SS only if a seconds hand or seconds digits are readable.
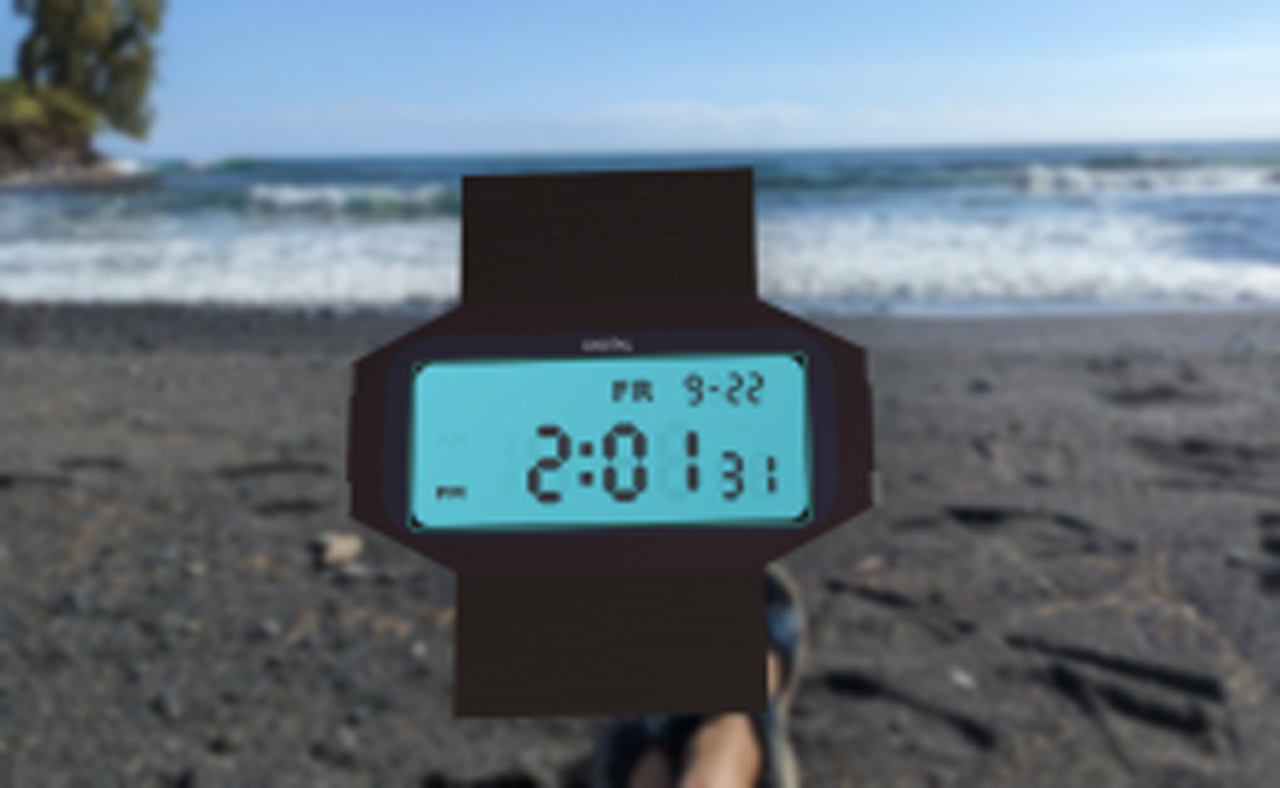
2:01:31
